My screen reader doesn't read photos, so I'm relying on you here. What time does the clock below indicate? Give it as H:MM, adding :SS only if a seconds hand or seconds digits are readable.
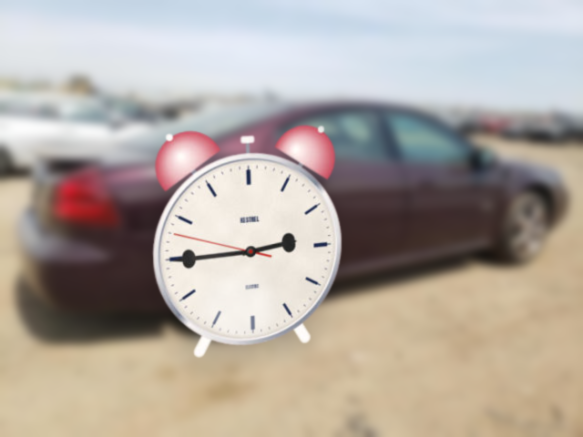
2:44:48
